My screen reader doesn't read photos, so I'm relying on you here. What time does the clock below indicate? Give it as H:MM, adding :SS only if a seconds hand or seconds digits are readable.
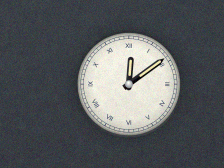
12:09
